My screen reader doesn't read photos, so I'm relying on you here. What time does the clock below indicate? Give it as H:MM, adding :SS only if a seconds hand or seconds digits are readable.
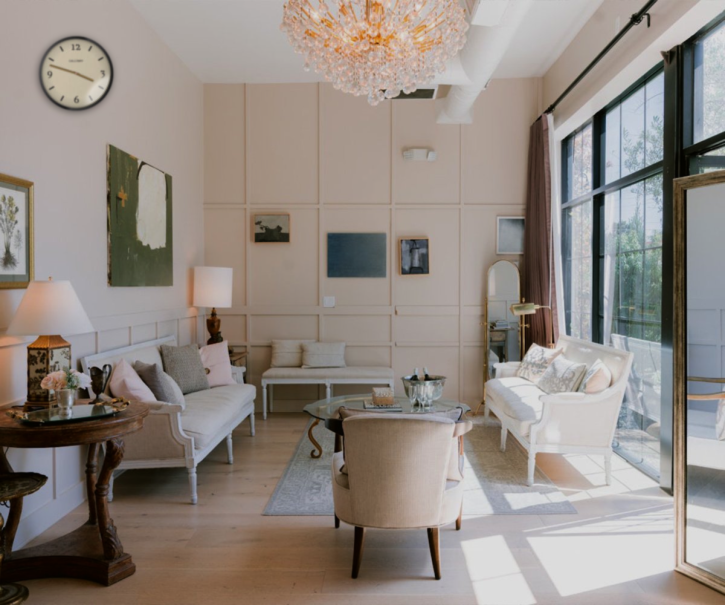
3:48
